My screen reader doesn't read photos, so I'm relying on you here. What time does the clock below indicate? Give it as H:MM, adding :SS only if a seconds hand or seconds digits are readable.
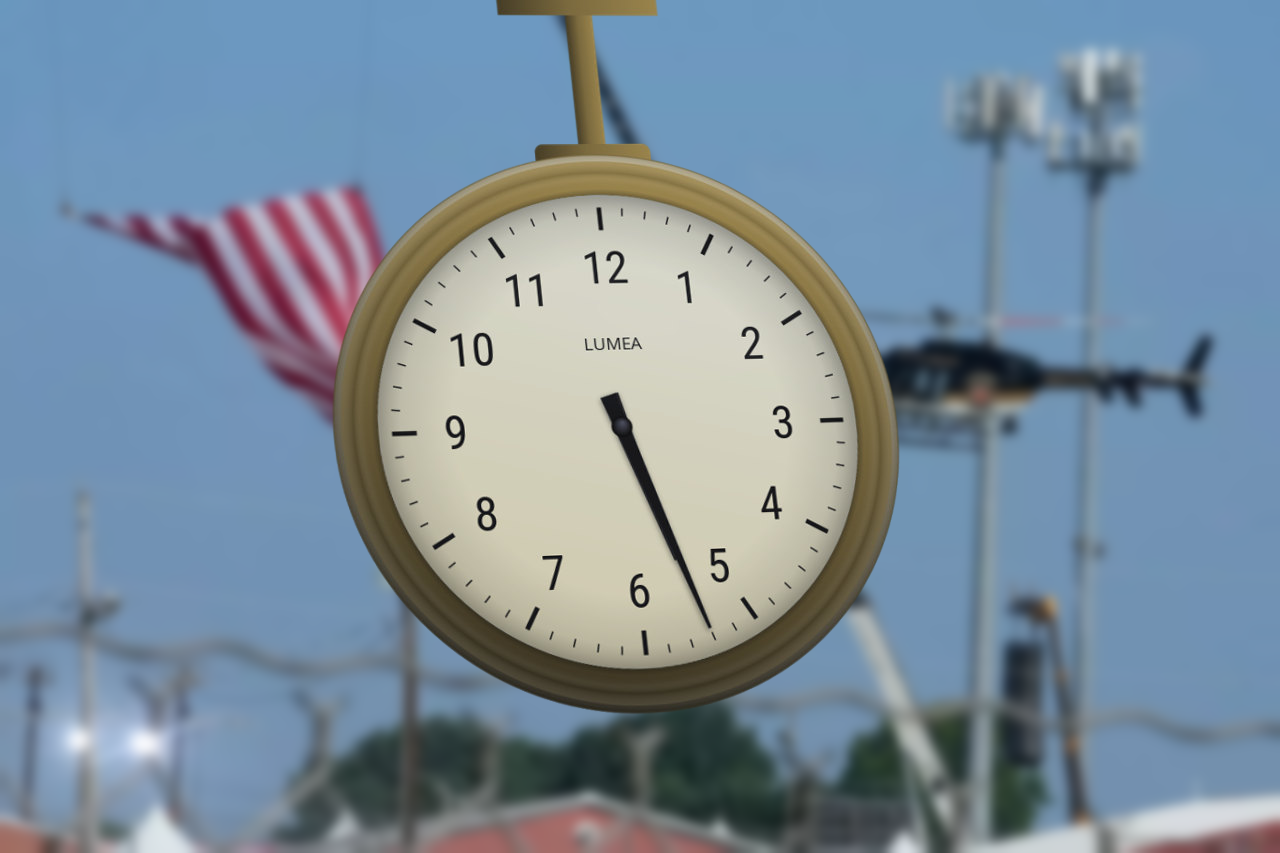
5:27
